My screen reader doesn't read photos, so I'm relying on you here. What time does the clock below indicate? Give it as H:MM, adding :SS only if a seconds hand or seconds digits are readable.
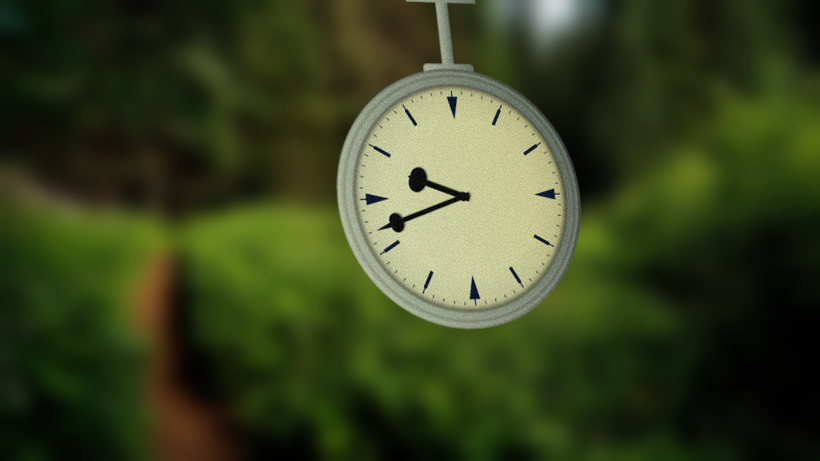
9:42
